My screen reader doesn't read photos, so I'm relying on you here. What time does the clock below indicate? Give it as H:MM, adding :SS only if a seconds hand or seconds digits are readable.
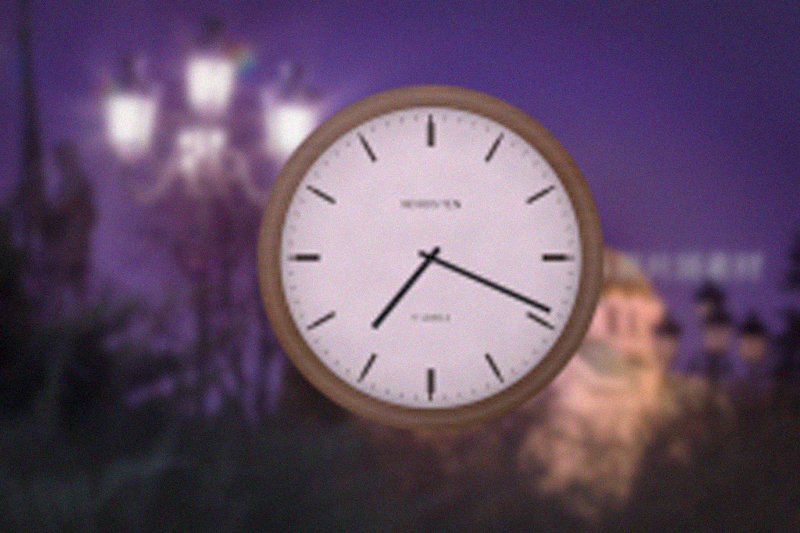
7:19
